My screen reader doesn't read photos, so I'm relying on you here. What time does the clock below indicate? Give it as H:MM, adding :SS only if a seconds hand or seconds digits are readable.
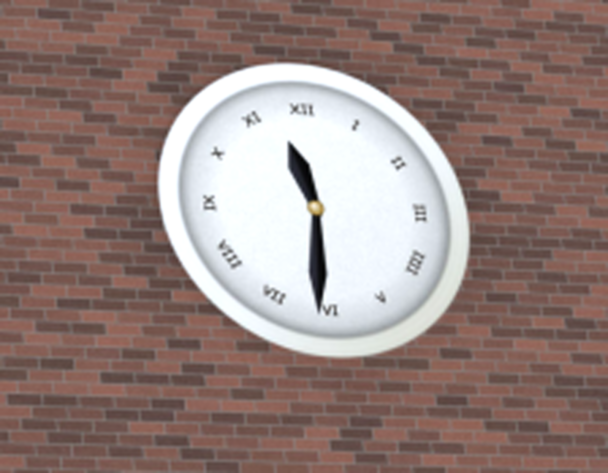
11:31
